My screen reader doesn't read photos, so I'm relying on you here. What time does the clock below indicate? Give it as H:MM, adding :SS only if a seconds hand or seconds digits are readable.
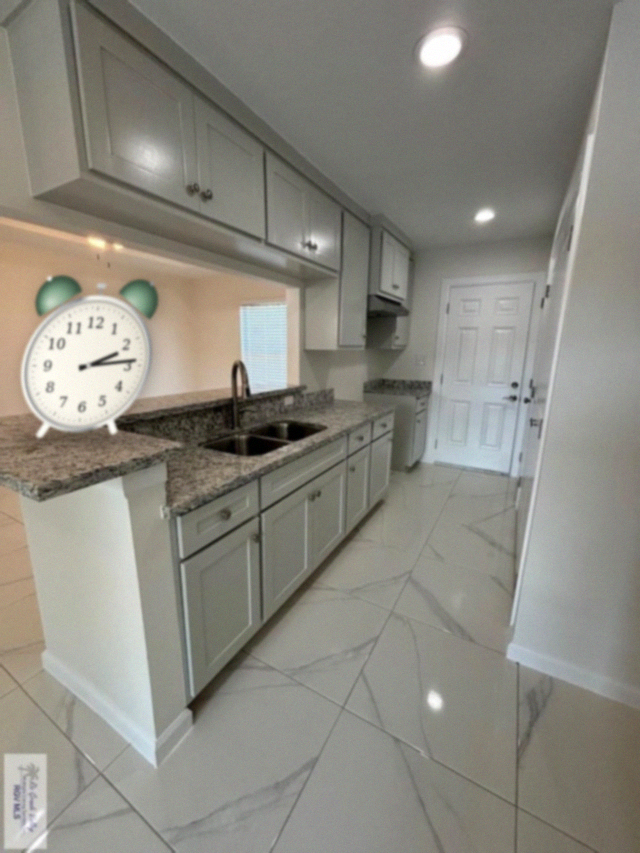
2:14
